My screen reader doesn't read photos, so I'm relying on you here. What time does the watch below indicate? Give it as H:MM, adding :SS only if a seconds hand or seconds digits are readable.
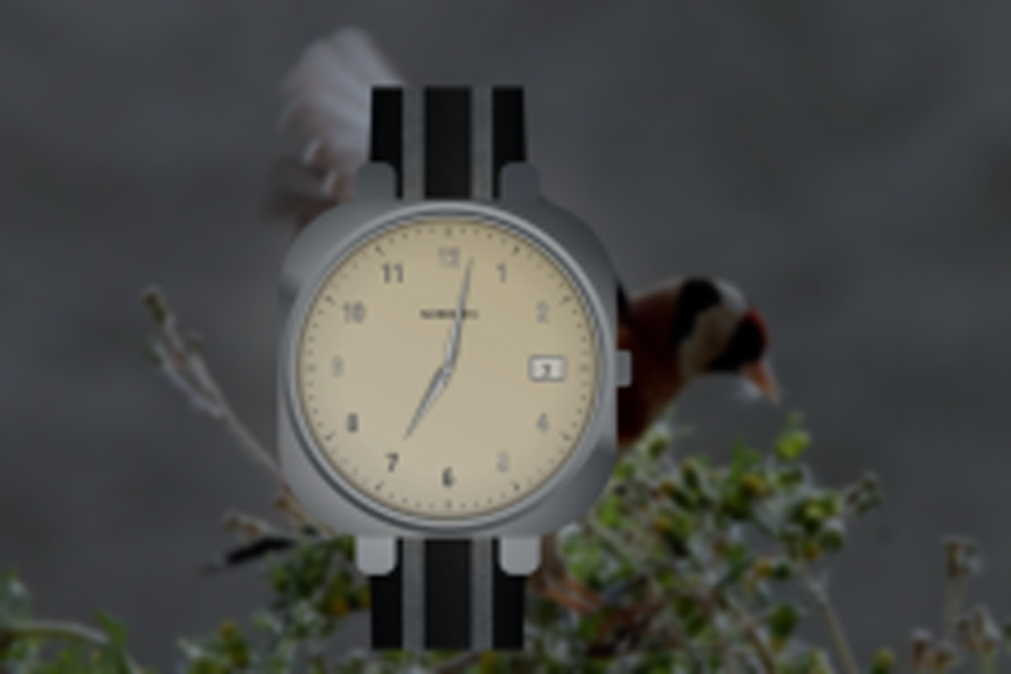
7:02
